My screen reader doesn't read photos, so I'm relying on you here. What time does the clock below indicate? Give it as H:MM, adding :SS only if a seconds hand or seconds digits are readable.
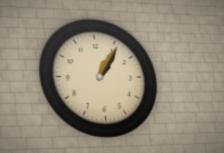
1:06
